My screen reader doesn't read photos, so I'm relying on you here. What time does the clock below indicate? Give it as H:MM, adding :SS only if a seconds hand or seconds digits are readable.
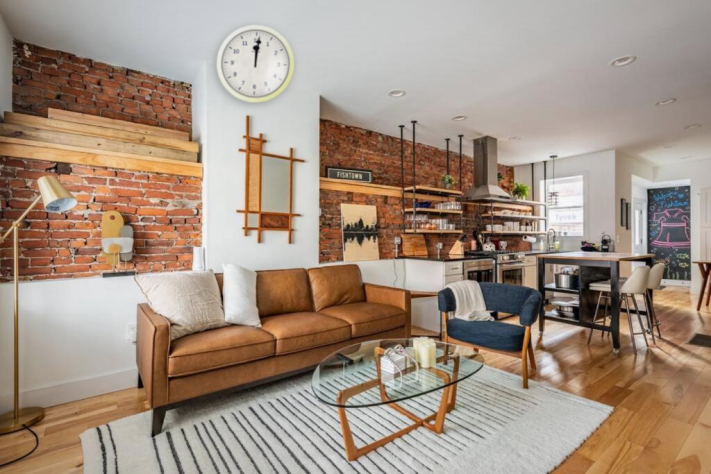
12:01
